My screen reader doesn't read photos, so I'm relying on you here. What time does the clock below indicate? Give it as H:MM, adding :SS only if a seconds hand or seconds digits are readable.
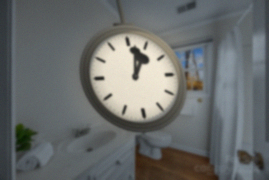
1:02
